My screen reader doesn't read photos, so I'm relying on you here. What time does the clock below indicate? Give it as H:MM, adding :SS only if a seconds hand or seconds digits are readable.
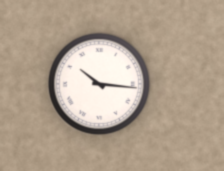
10:16
